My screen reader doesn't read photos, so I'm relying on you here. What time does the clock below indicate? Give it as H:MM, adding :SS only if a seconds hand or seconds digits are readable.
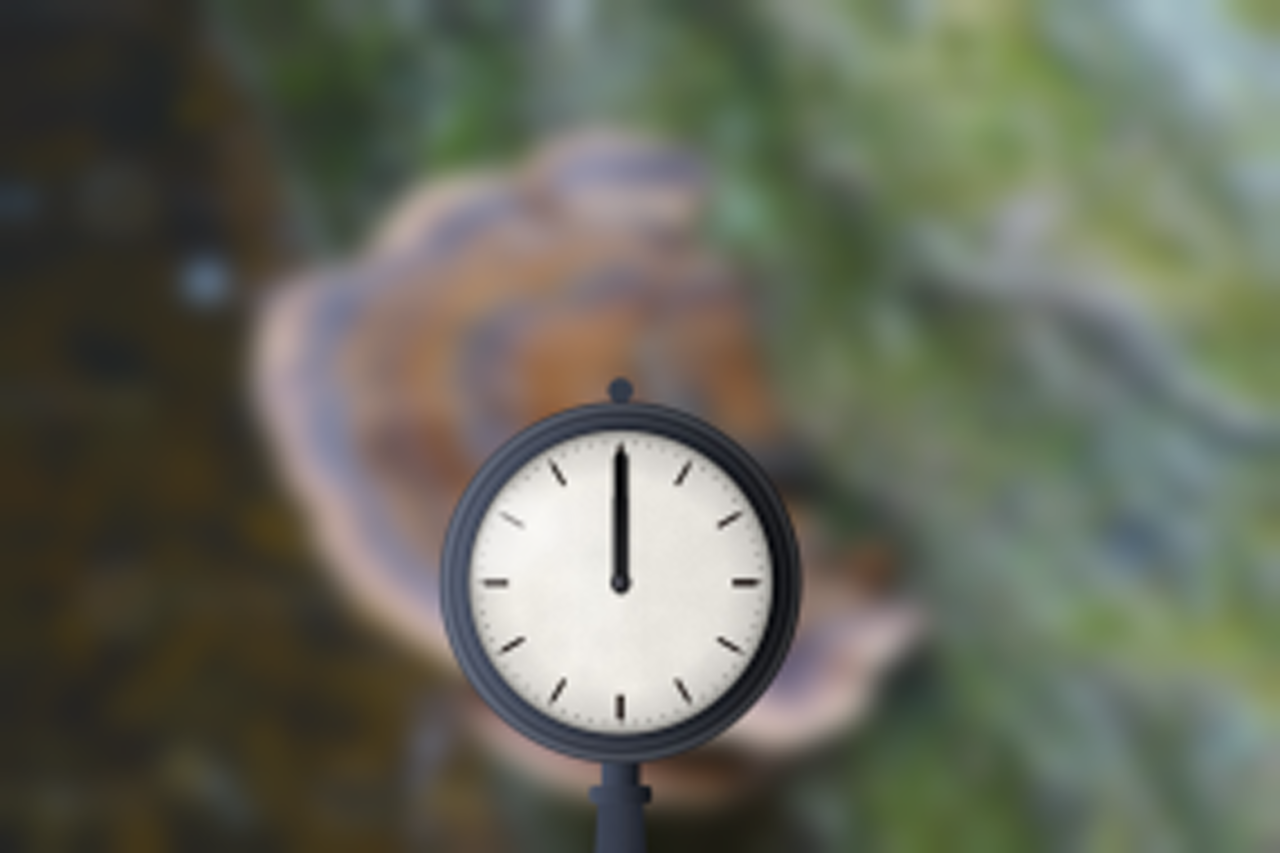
12:00
